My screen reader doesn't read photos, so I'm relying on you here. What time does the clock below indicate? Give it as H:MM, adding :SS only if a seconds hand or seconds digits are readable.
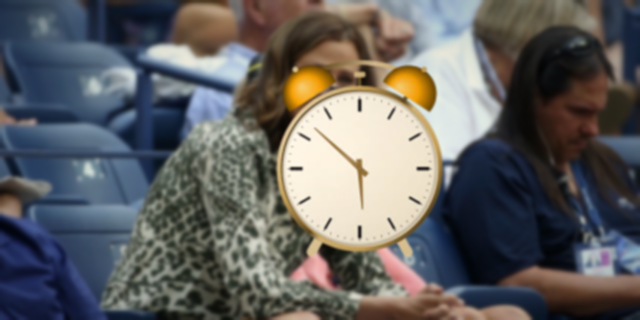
5:52
